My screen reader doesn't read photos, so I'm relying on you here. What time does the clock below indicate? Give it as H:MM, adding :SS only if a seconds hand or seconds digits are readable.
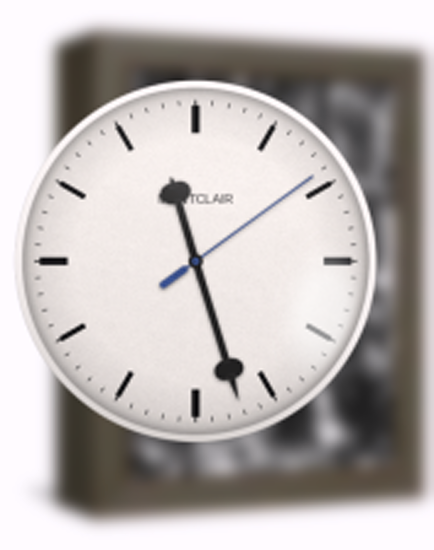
11:27:09
